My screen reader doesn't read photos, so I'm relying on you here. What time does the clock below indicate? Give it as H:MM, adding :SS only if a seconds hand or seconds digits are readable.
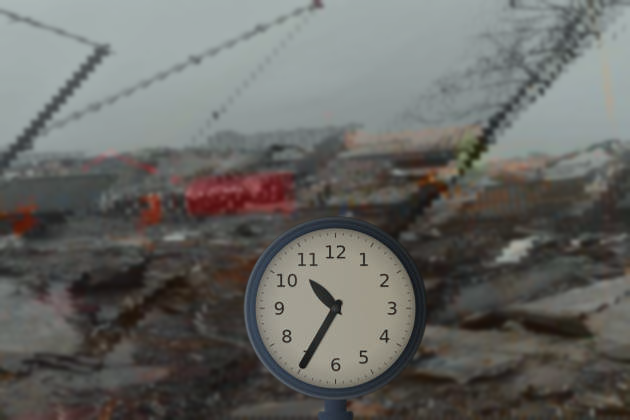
10:35
